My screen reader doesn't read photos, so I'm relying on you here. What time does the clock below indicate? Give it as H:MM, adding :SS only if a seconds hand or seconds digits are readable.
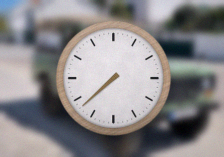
7:38
